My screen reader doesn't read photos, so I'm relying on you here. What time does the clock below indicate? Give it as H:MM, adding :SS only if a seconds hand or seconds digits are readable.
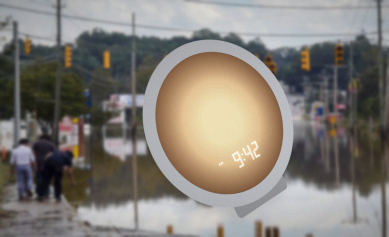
9:42
